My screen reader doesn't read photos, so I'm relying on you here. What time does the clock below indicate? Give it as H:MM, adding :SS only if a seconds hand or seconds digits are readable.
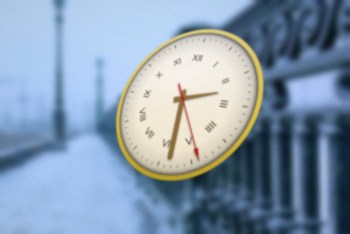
2:28:24
